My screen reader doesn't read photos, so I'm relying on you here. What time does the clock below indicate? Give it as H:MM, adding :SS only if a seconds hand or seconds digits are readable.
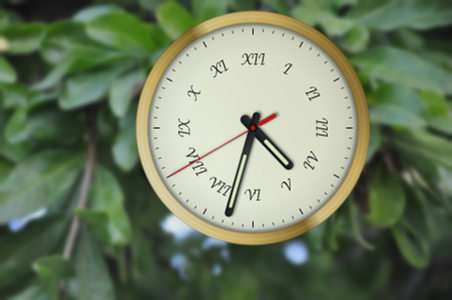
4:32:40
